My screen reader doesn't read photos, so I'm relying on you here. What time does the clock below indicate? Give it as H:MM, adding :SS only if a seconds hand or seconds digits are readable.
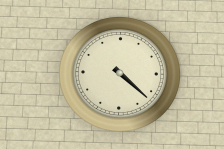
4:22
